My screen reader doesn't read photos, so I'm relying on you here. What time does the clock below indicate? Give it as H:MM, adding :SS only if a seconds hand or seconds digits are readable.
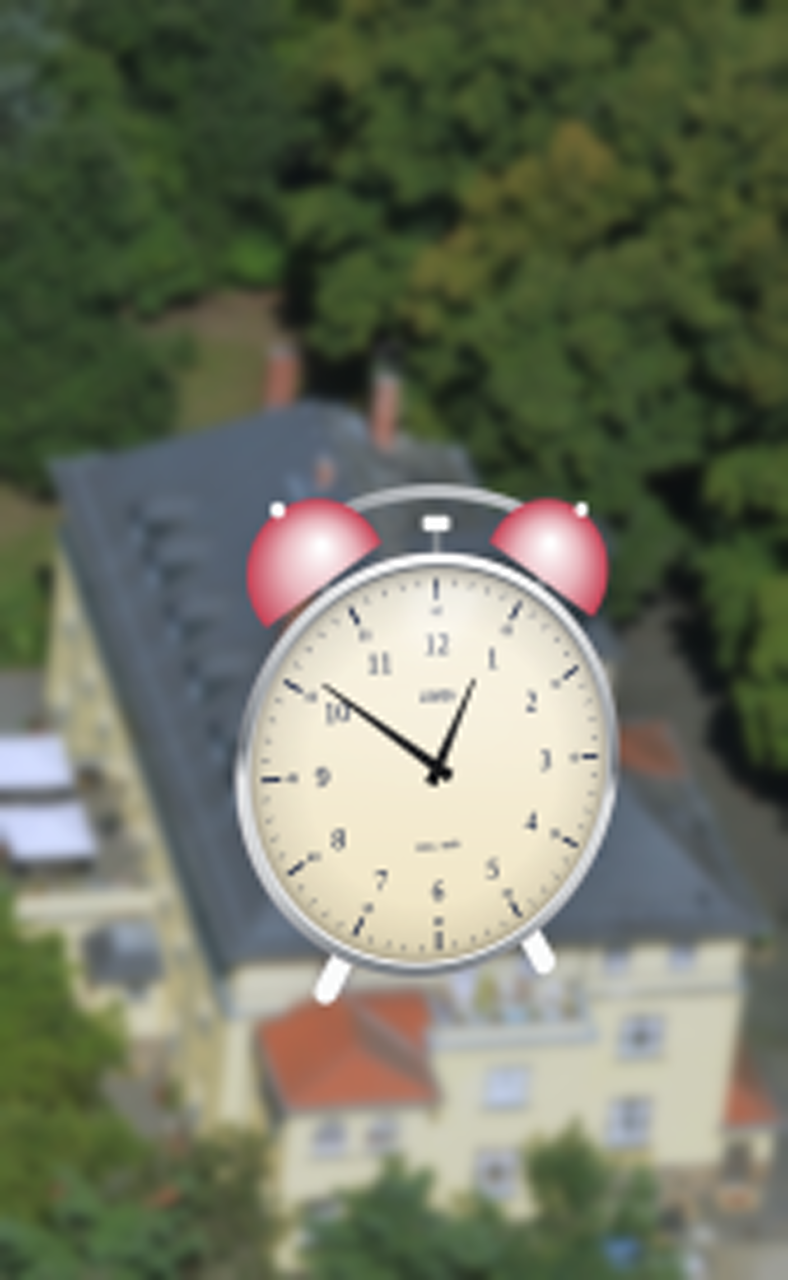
12:51
